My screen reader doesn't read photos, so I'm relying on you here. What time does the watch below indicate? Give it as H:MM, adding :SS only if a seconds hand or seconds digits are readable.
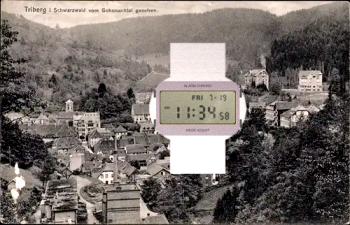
11:34:58
